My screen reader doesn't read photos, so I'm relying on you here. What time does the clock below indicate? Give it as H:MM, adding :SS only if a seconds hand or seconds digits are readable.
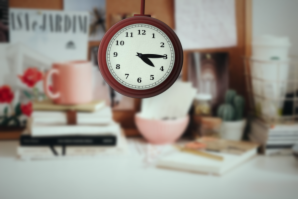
4:15
